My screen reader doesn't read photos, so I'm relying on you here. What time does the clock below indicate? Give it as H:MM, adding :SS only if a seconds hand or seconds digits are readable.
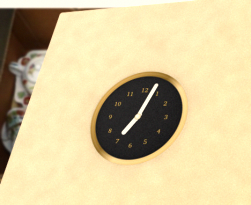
7:03
